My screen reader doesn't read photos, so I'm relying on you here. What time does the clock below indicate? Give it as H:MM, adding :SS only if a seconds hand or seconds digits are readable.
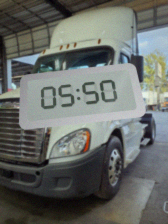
5:50
